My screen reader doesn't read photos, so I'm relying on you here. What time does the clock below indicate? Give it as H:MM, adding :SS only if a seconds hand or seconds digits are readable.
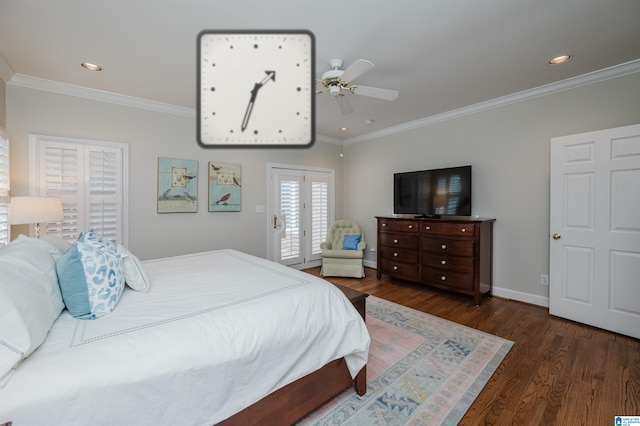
1:33
